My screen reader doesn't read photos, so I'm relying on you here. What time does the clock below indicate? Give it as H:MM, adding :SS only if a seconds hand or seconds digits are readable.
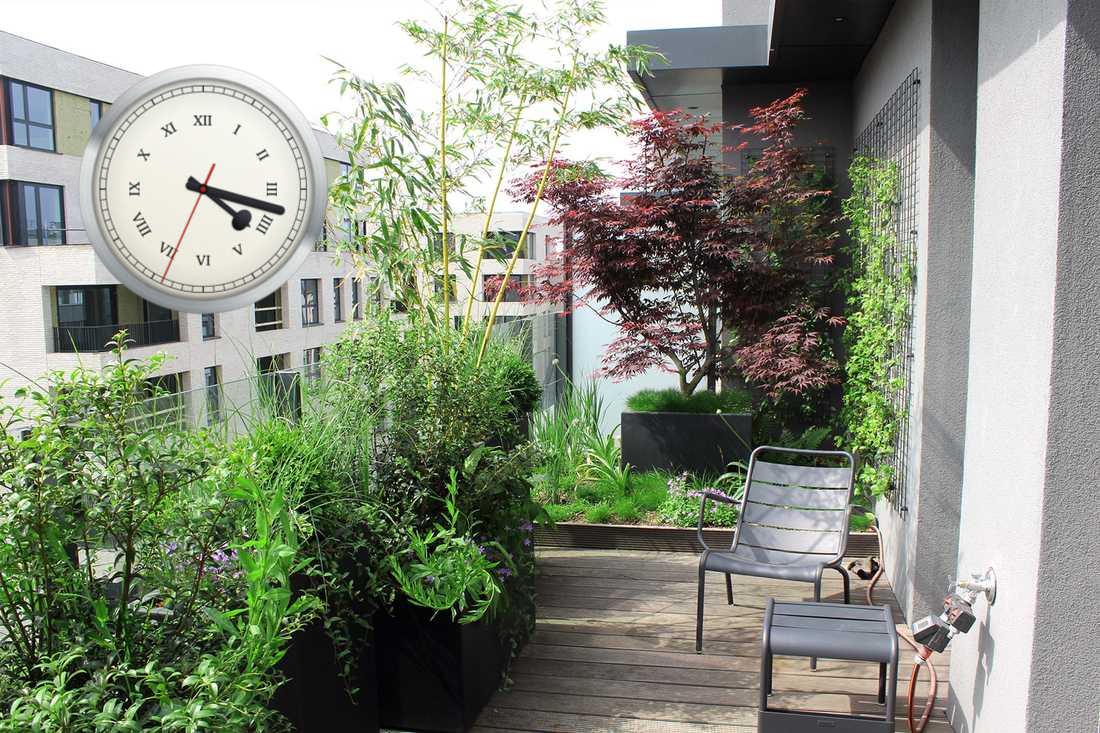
4:17:34
